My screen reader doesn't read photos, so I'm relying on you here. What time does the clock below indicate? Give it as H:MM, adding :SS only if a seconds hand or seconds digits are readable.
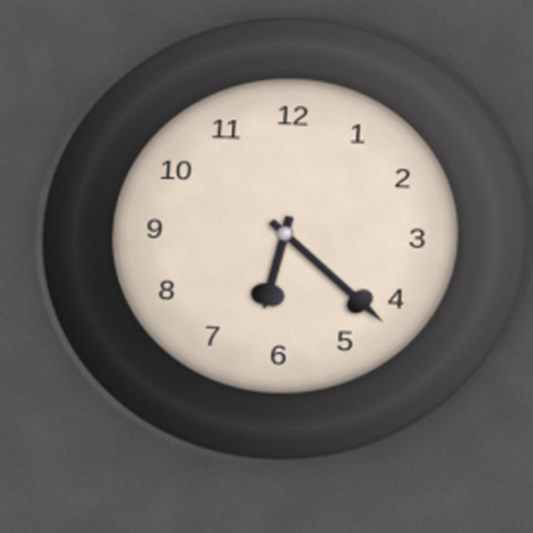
6:22
